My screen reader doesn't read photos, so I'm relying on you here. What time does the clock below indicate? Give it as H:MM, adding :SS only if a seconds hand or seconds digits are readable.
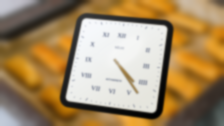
4:23
